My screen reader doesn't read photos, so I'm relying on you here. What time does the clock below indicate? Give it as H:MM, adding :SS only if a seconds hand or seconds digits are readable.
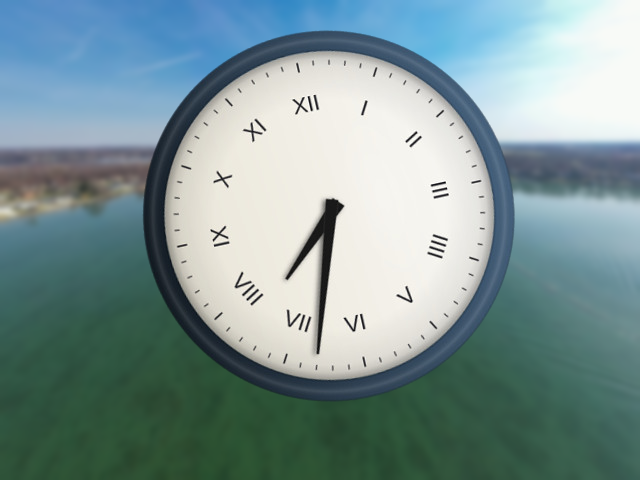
7:33
